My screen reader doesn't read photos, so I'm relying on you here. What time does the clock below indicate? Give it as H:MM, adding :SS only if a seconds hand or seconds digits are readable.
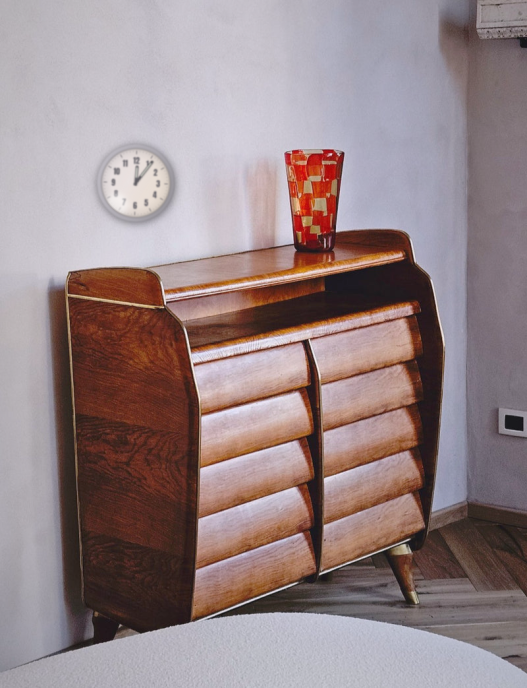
12:06
